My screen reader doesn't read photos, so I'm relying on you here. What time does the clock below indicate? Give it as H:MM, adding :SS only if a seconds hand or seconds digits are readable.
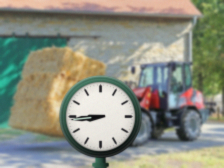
8:44
